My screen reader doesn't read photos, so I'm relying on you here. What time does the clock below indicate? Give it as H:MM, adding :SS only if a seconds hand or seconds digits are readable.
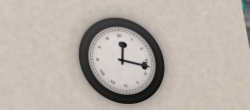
12:17
